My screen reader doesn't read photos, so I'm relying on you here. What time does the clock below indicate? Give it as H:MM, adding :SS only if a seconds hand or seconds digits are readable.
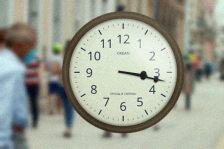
3:17
